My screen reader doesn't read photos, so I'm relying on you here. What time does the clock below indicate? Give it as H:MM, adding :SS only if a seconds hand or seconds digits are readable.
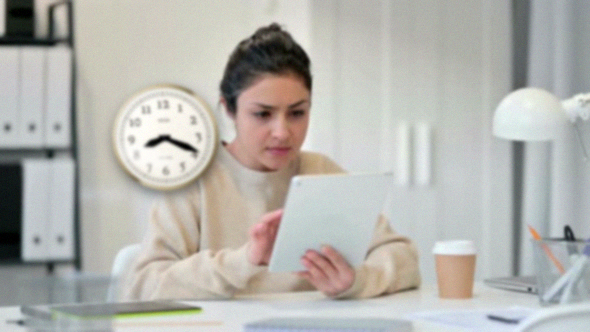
8:19
